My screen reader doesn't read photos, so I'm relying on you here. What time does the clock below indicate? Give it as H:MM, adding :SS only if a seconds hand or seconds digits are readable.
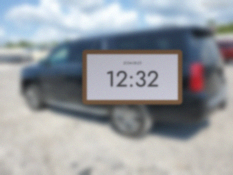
12:32
